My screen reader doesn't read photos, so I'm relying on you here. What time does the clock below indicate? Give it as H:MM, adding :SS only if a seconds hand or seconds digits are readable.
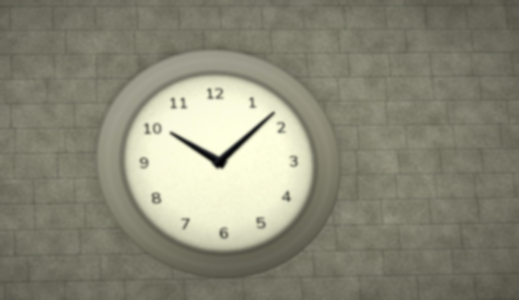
10:08
